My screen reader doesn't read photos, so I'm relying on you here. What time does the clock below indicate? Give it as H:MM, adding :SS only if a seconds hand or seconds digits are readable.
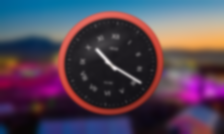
10:19
